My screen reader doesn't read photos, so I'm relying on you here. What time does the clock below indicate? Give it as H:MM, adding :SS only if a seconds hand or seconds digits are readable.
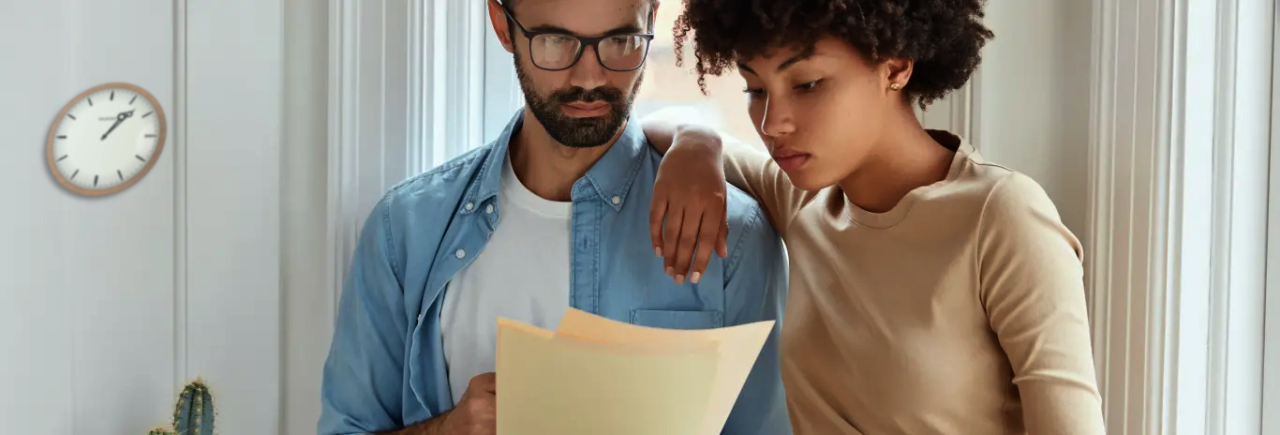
1:07
